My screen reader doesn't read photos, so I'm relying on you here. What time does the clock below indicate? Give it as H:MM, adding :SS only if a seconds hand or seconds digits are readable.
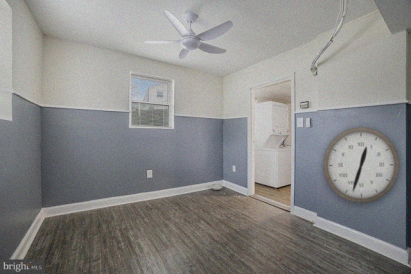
12:33
